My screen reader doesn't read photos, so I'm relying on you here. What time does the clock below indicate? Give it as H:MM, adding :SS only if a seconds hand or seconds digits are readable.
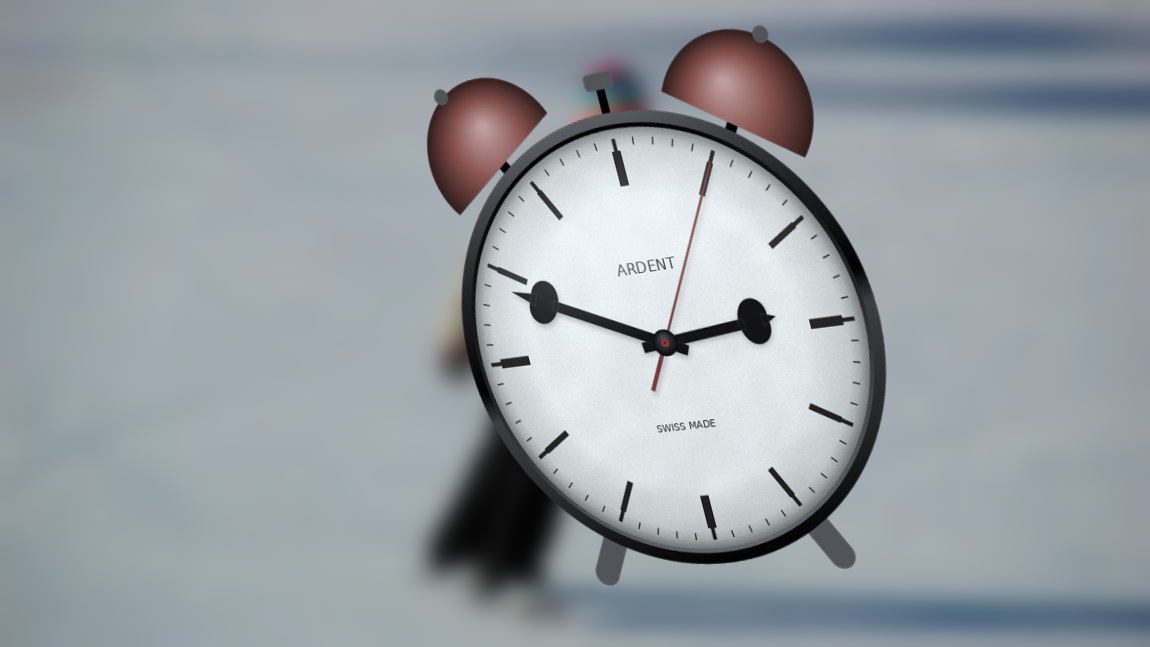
2:49:05
